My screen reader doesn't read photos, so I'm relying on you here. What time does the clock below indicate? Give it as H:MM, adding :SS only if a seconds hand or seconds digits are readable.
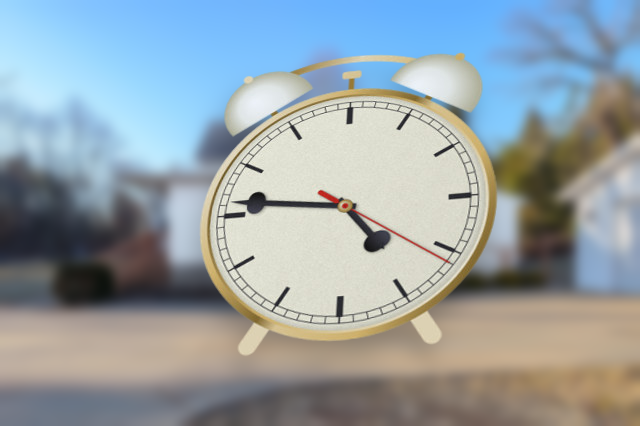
4:46:21
